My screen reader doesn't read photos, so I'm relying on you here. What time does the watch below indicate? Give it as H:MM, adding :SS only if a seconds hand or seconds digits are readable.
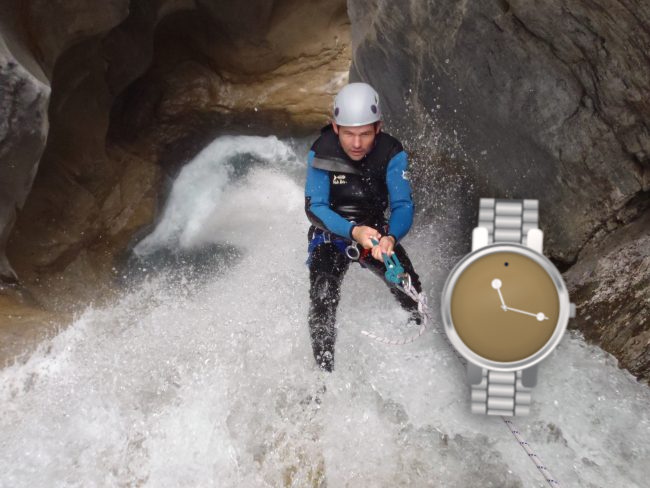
11:17
